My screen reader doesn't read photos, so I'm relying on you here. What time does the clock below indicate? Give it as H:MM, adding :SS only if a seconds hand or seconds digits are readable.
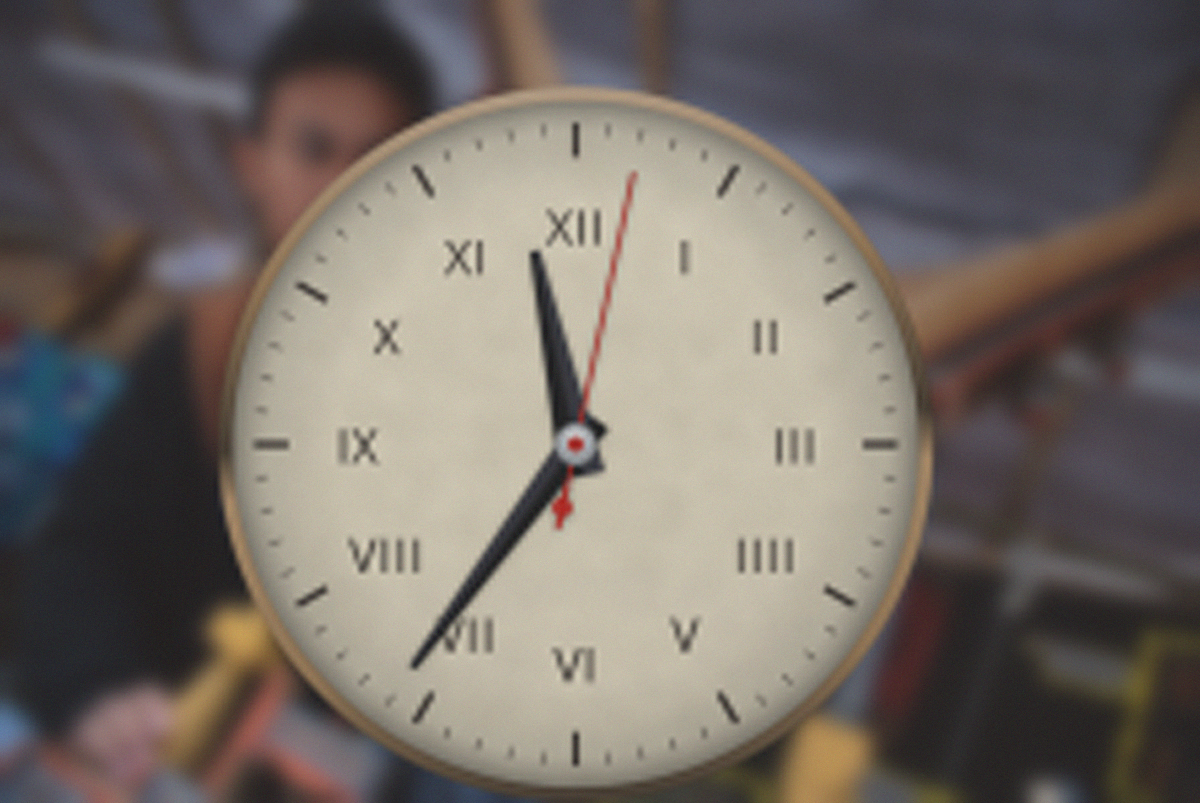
11:36:02
